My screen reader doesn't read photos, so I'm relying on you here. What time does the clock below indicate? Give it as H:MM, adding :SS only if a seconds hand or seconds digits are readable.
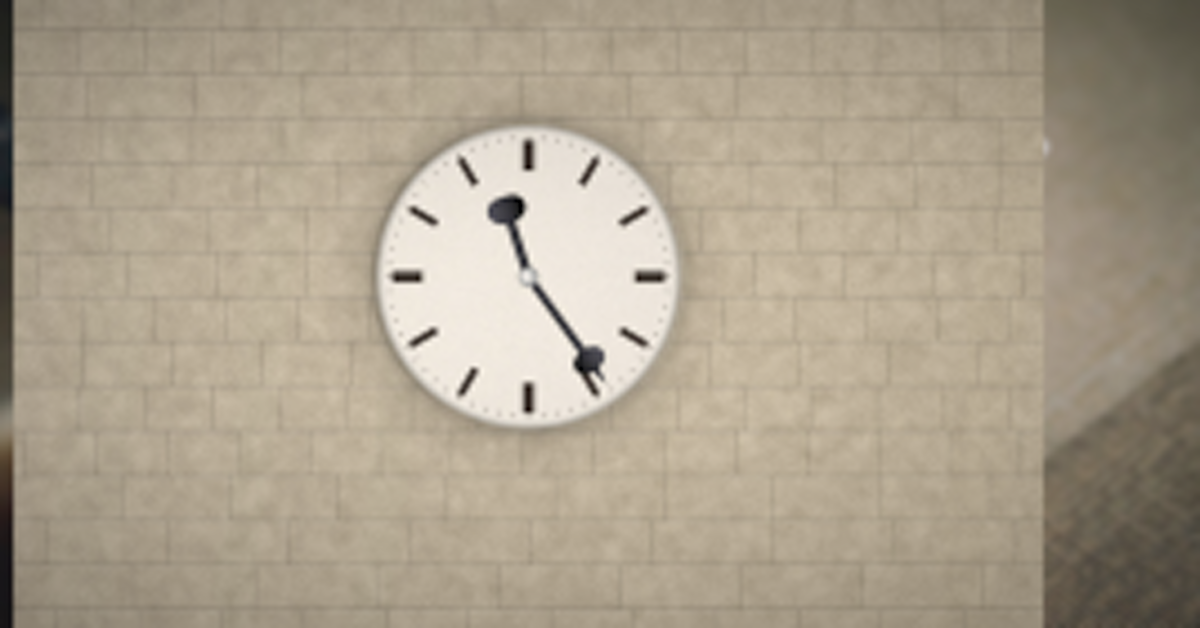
11:24
